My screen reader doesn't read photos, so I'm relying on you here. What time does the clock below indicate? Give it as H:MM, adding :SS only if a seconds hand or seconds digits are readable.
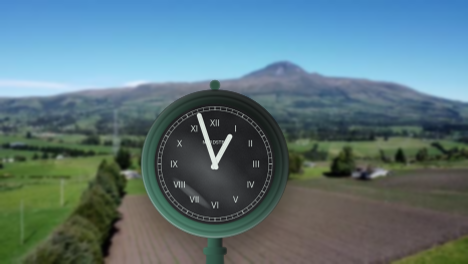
12:57
